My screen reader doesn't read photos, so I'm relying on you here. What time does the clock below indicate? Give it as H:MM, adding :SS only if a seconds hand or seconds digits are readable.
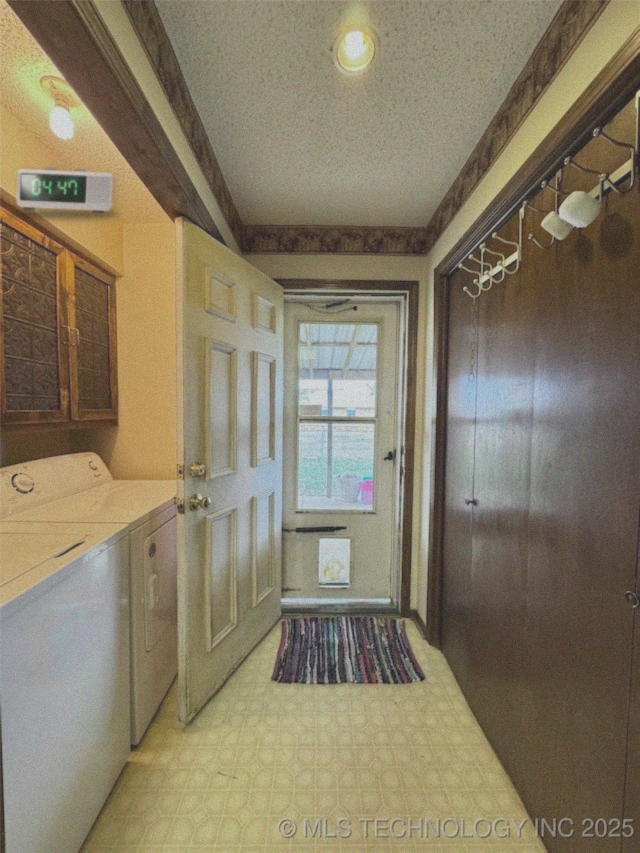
4:47
